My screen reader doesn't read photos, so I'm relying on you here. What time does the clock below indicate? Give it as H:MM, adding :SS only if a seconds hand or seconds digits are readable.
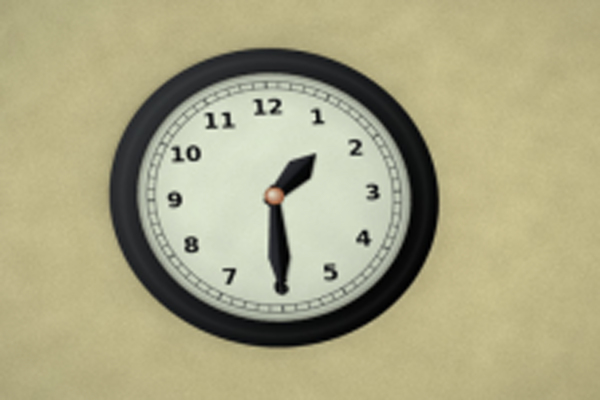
1:30
